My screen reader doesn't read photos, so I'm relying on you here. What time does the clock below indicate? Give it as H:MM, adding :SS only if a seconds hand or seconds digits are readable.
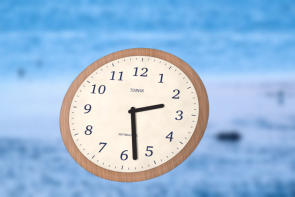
2:28
